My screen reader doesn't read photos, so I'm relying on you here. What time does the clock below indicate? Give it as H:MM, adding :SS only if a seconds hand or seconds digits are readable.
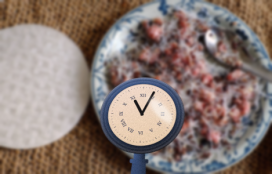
11:04
